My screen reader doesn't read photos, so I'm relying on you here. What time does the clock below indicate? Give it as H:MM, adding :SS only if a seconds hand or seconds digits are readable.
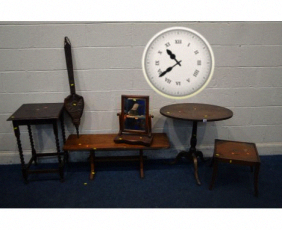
10:39
